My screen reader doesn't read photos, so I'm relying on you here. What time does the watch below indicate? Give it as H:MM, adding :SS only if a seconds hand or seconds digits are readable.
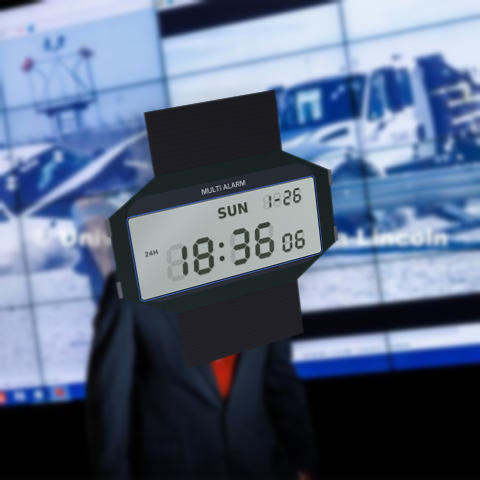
18:36:06
